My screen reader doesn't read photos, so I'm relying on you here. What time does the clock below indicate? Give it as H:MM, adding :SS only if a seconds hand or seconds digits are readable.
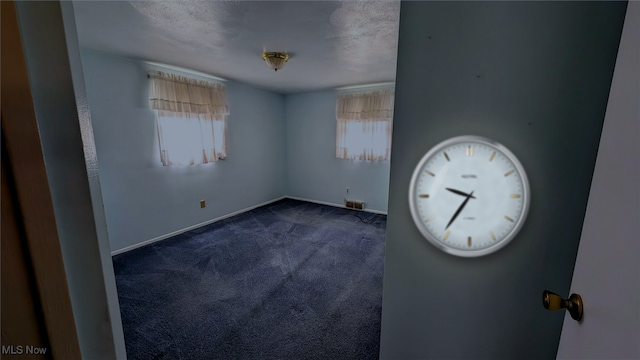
9:36
